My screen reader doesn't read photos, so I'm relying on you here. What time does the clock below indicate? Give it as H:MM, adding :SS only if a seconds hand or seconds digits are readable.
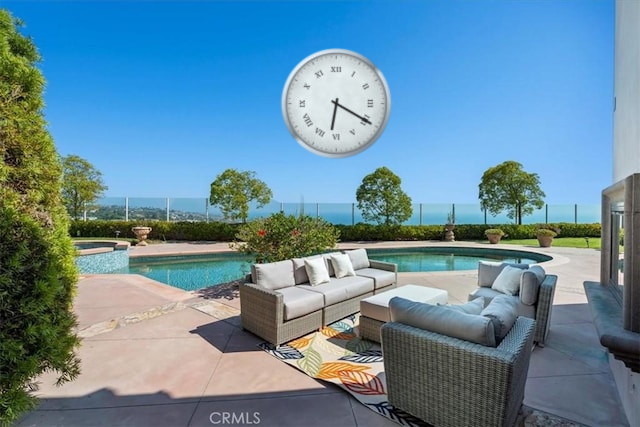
6:20
